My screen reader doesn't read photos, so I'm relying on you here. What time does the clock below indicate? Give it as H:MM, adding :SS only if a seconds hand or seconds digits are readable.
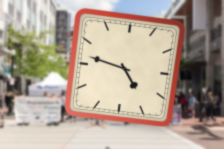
4:47
